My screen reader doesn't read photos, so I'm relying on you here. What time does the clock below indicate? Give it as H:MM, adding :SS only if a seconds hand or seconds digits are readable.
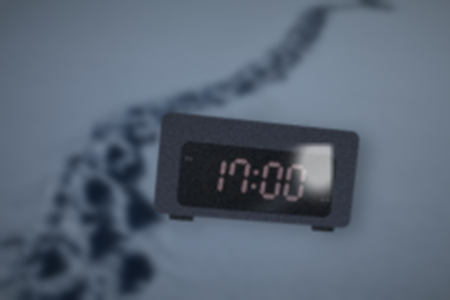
17:00
